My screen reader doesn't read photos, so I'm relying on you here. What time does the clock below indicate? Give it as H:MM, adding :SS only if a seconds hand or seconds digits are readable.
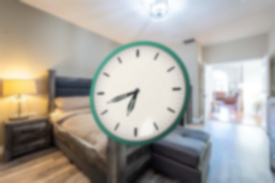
6:42
